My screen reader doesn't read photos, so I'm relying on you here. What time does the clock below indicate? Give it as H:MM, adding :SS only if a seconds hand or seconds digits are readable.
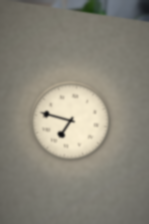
6:46
